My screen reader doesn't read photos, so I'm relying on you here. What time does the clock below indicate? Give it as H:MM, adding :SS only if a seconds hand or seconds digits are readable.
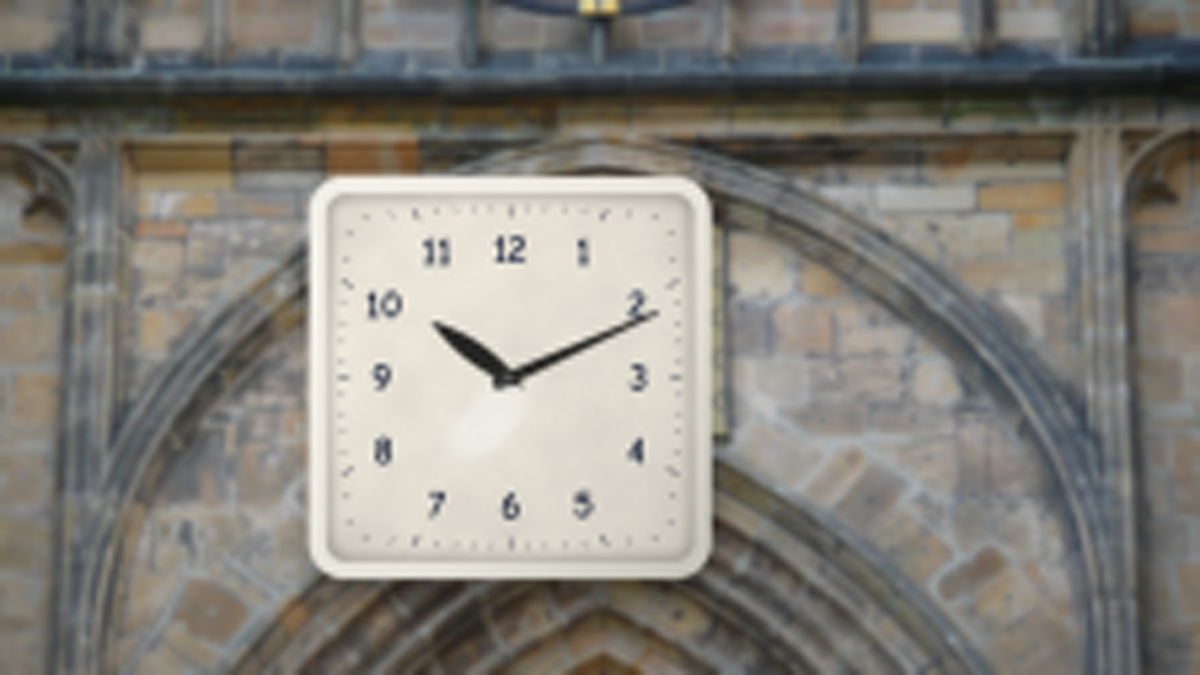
10:11
